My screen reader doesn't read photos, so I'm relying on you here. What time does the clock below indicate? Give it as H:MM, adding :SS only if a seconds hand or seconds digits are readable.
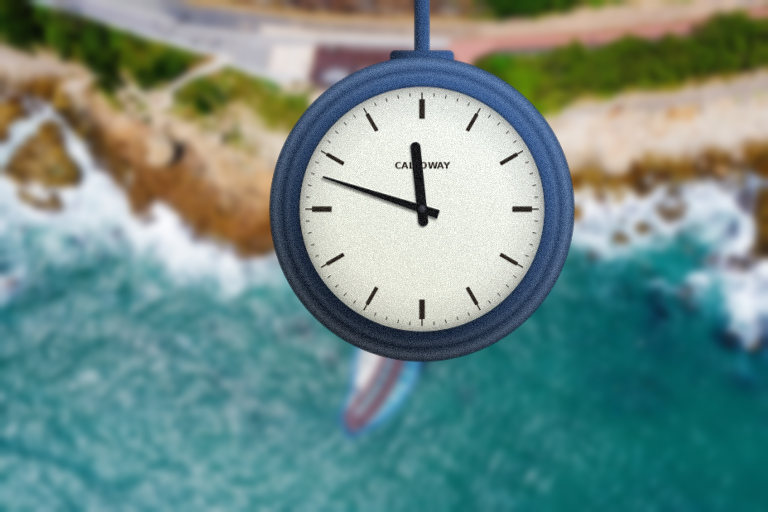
11:48
